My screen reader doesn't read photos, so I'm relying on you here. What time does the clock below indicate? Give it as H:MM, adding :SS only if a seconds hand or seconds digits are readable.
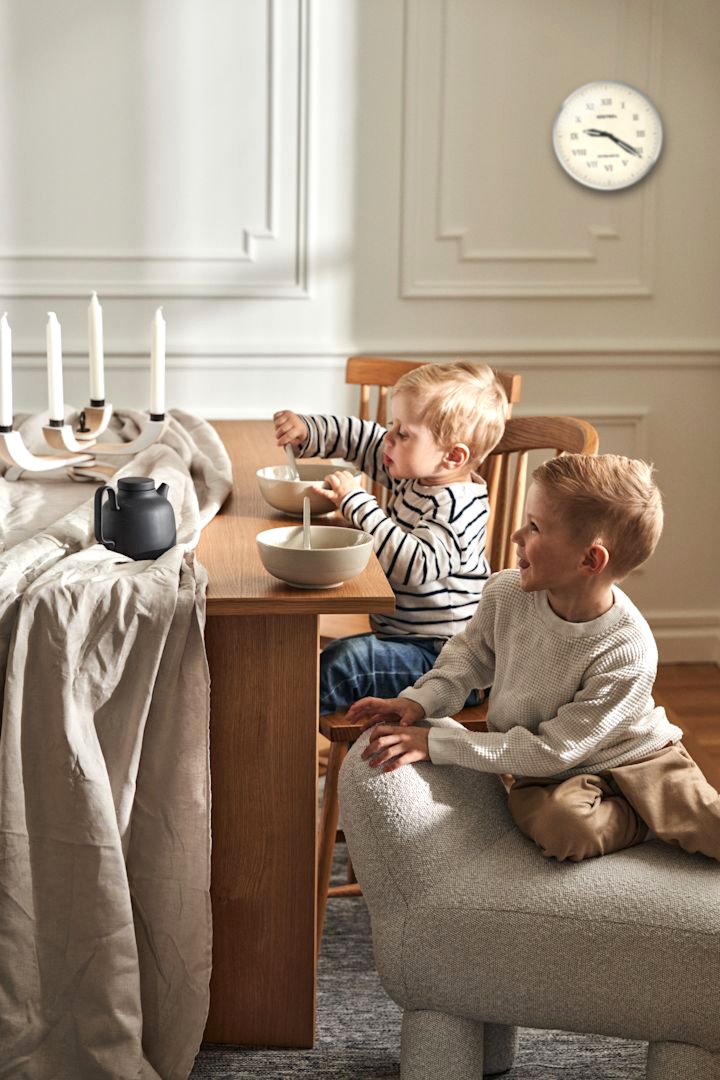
9:21
